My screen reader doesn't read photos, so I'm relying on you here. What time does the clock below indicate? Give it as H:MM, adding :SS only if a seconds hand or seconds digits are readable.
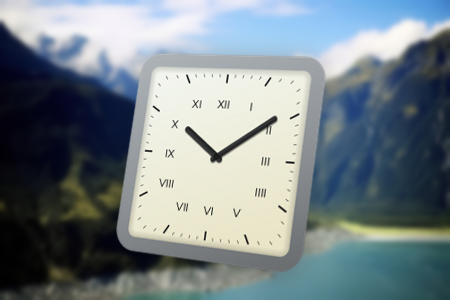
10:09
